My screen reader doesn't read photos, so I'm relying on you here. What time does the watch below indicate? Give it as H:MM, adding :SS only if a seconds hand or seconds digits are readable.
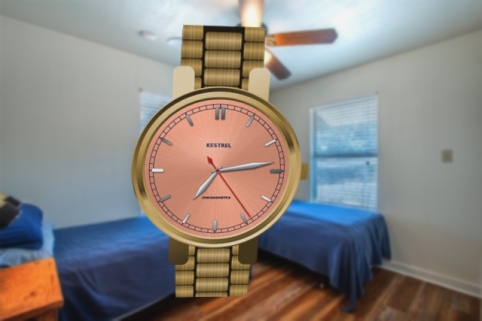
7:13:24
